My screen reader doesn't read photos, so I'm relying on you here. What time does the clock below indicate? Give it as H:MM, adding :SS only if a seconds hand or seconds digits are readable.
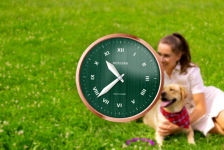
10:38
